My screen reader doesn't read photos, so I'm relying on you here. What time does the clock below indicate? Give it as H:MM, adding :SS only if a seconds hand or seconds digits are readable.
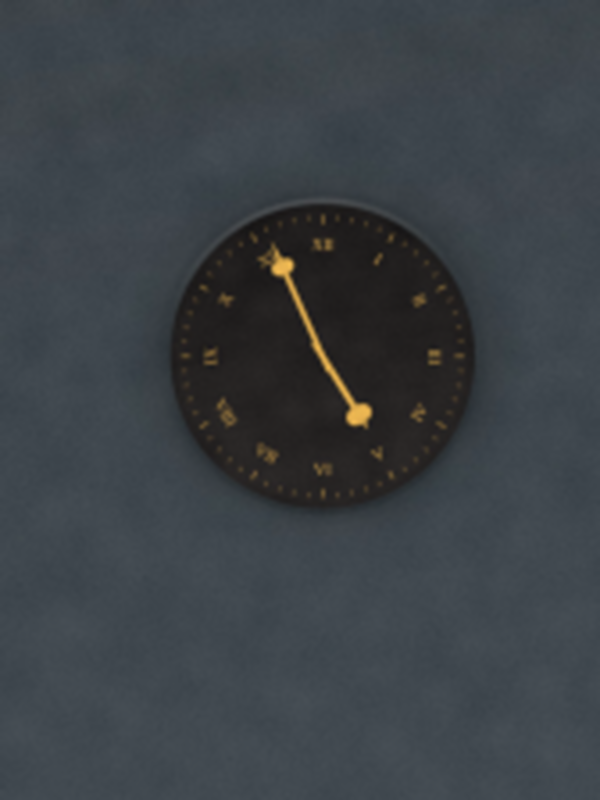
4:56
